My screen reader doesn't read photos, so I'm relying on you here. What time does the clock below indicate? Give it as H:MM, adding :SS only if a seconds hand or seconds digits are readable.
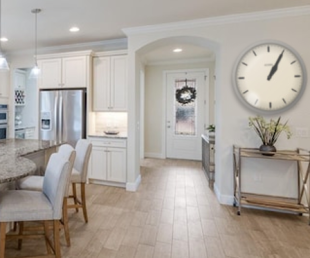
1:05
